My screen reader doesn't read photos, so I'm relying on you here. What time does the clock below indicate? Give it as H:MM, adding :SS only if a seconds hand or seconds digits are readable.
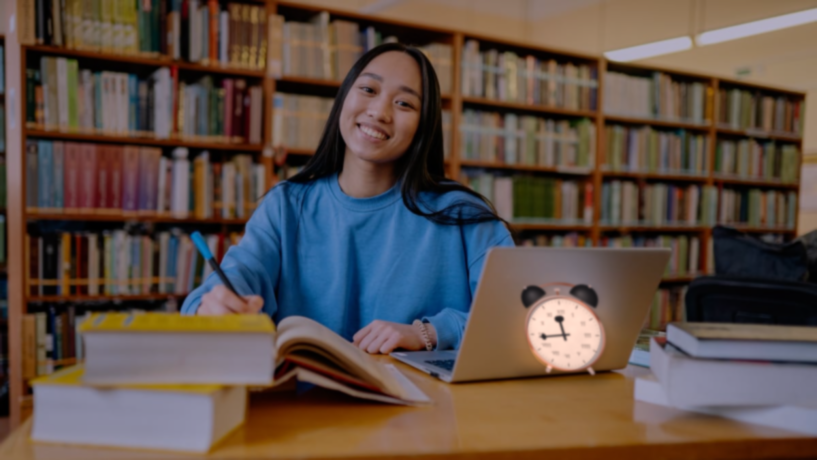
11:44
